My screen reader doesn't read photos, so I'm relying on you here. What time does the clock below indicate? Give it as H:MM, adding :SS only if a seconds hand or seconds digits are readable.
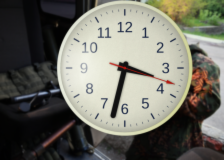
3:32:18
